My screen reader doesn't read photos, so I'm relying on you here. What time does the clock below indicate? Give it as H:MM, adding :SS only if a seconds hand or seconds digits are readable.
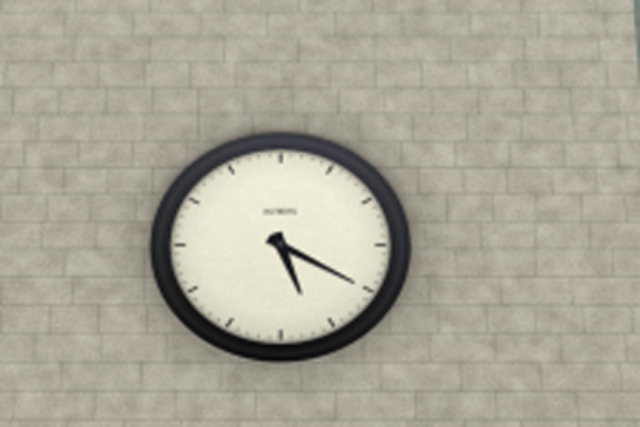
5:20
